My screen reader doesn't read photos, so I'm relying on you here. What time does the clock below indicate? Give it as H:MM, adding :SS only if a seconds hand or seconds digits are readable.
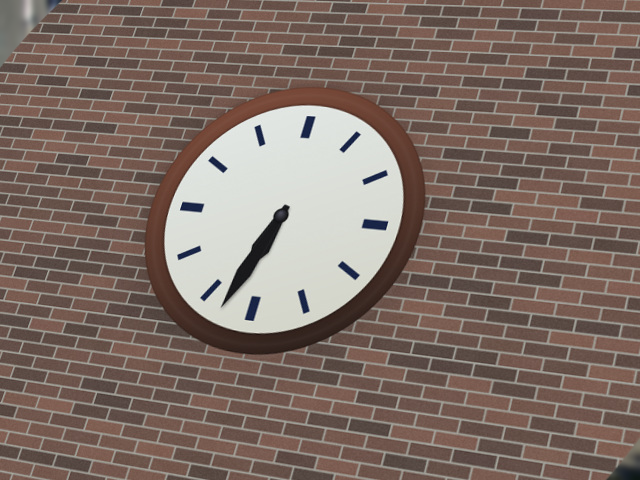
6:33
